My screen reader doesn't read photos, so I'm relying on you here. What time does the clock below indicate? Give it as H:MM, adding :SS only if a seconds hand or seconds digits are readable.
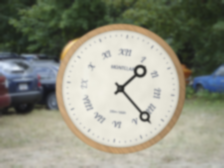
1:22
